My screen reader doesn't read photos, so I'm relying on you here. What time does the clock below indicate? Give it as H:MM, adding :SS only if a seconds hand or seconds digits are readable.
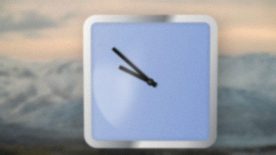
9:52
